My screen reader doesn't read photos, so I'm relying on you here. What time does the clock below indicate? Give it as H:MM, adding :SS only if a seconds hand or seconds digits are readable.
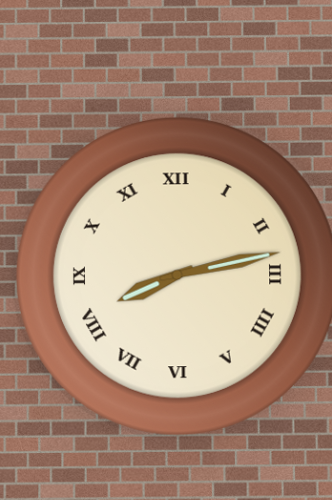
8:13
